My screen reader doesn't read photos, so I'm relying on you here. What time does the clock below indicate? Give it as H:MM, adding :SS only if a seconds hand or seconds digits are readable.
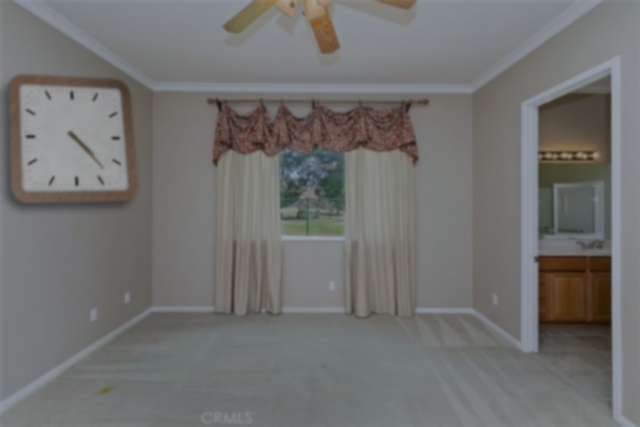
4:23
